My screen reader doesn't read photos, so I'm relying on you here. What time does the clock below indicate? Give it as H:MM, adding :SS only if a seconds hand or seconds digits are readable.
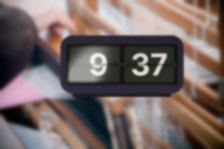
9:37
